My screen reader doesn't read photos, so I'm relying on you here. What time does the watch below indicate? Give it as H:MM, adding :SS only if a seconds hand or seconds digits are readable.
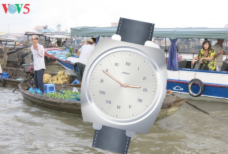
2:49
